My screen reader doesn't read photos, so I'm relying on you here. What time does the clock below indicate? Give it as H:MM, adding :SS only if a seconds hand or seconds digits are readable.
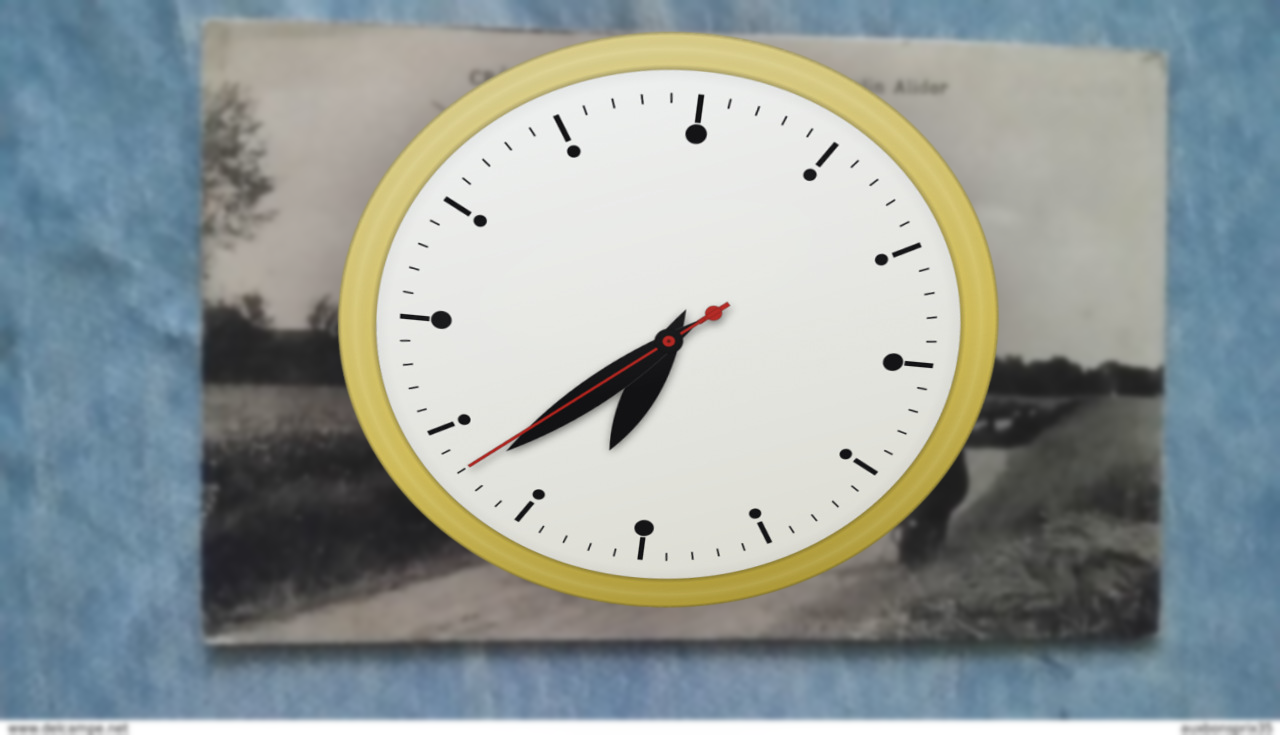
6:37:38
